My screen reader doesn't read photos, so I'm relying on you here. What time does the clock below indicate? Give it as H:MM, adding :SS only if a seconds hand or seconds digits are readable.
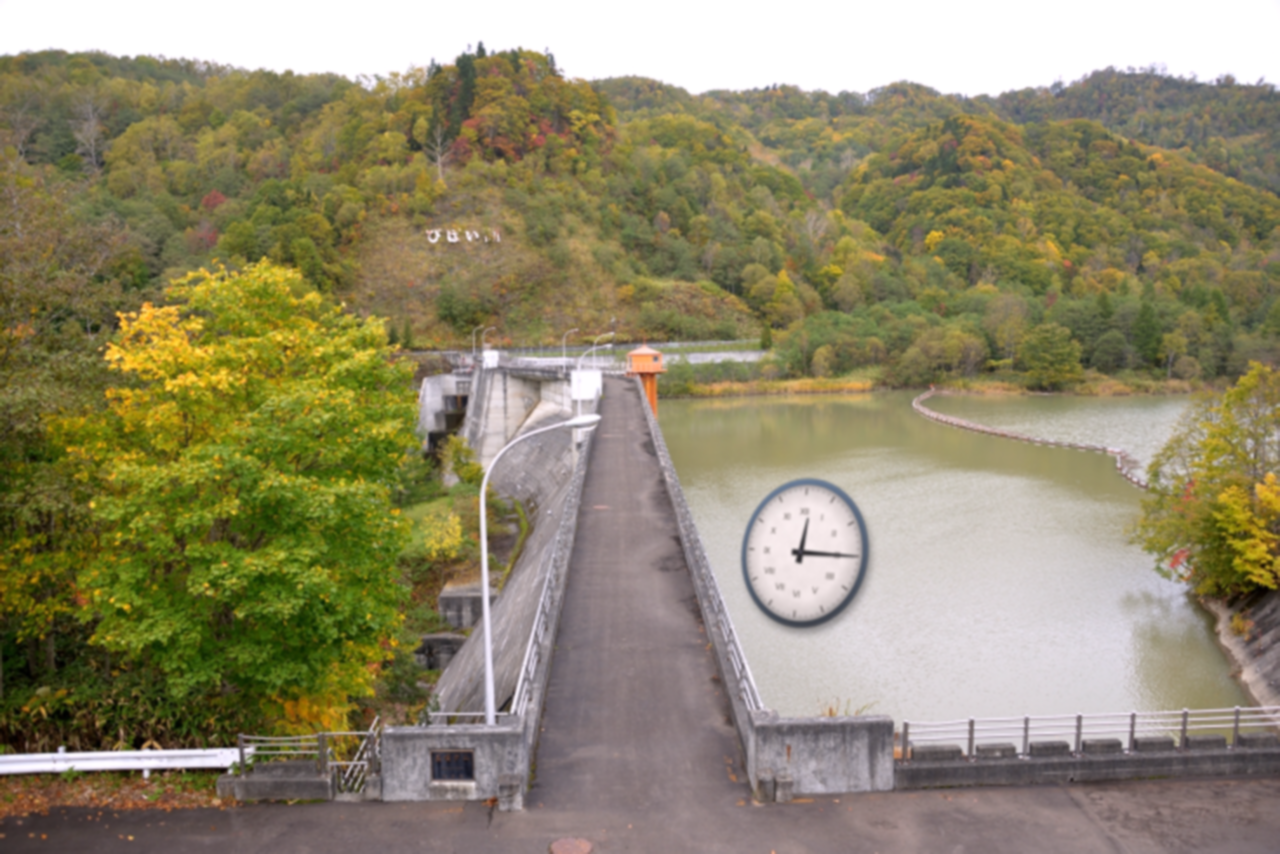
12:15
